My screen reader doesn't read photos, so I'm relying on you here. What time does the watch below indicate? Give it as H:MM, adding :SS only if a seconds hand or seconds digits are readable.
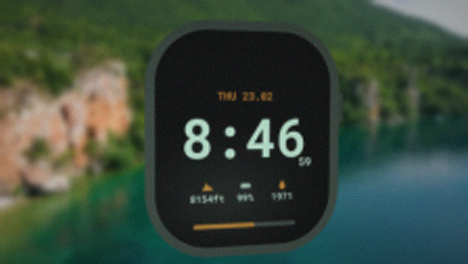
8:46
